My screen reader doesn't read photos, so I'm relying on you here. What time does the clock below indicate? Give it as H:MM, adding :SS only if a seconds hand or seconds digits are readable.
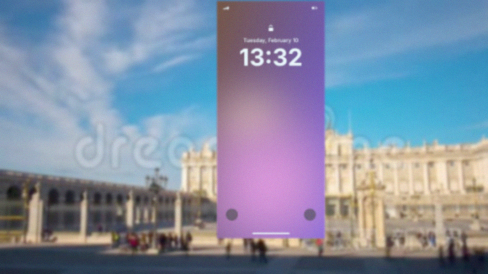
13:32
